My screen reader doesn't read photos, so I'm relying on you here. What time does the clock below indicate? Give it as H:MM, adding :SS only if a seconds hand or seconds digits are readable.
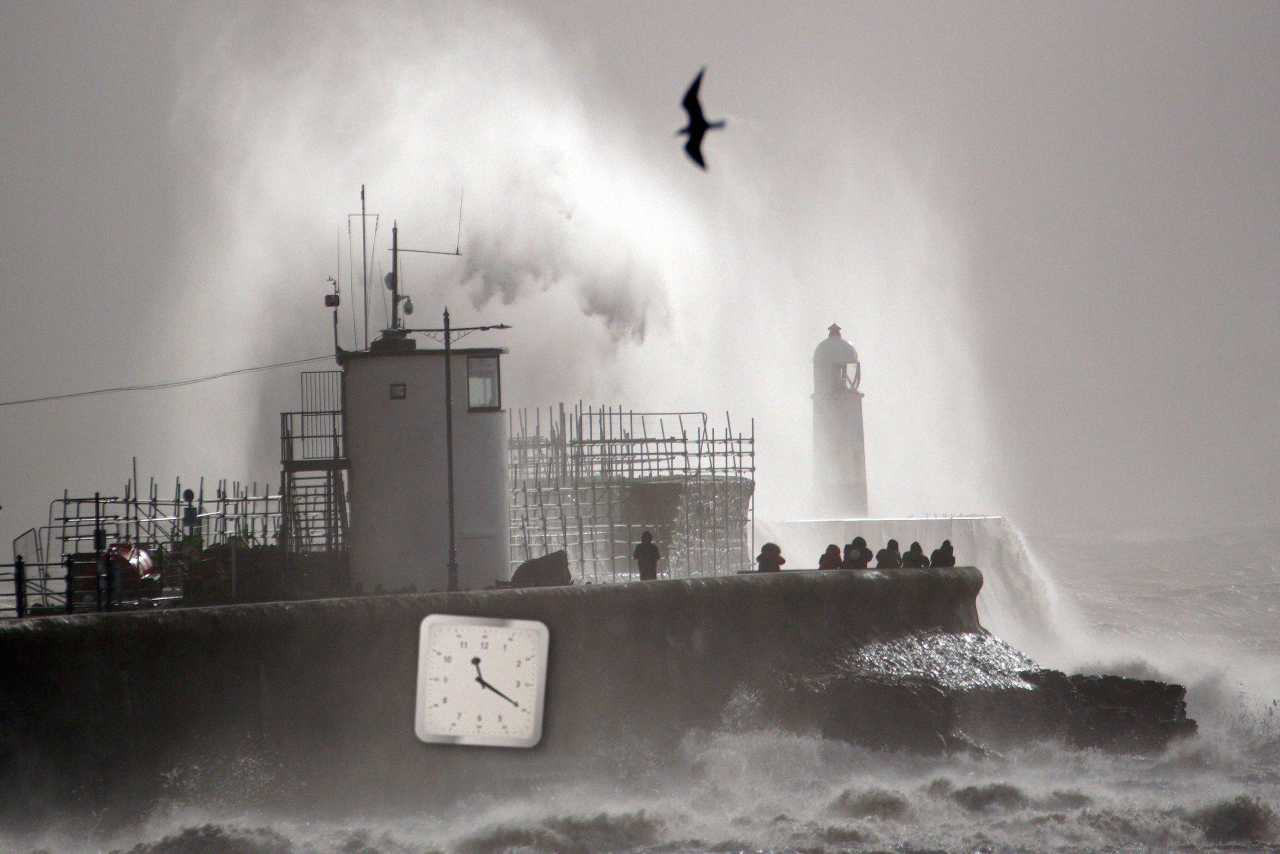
11:20
